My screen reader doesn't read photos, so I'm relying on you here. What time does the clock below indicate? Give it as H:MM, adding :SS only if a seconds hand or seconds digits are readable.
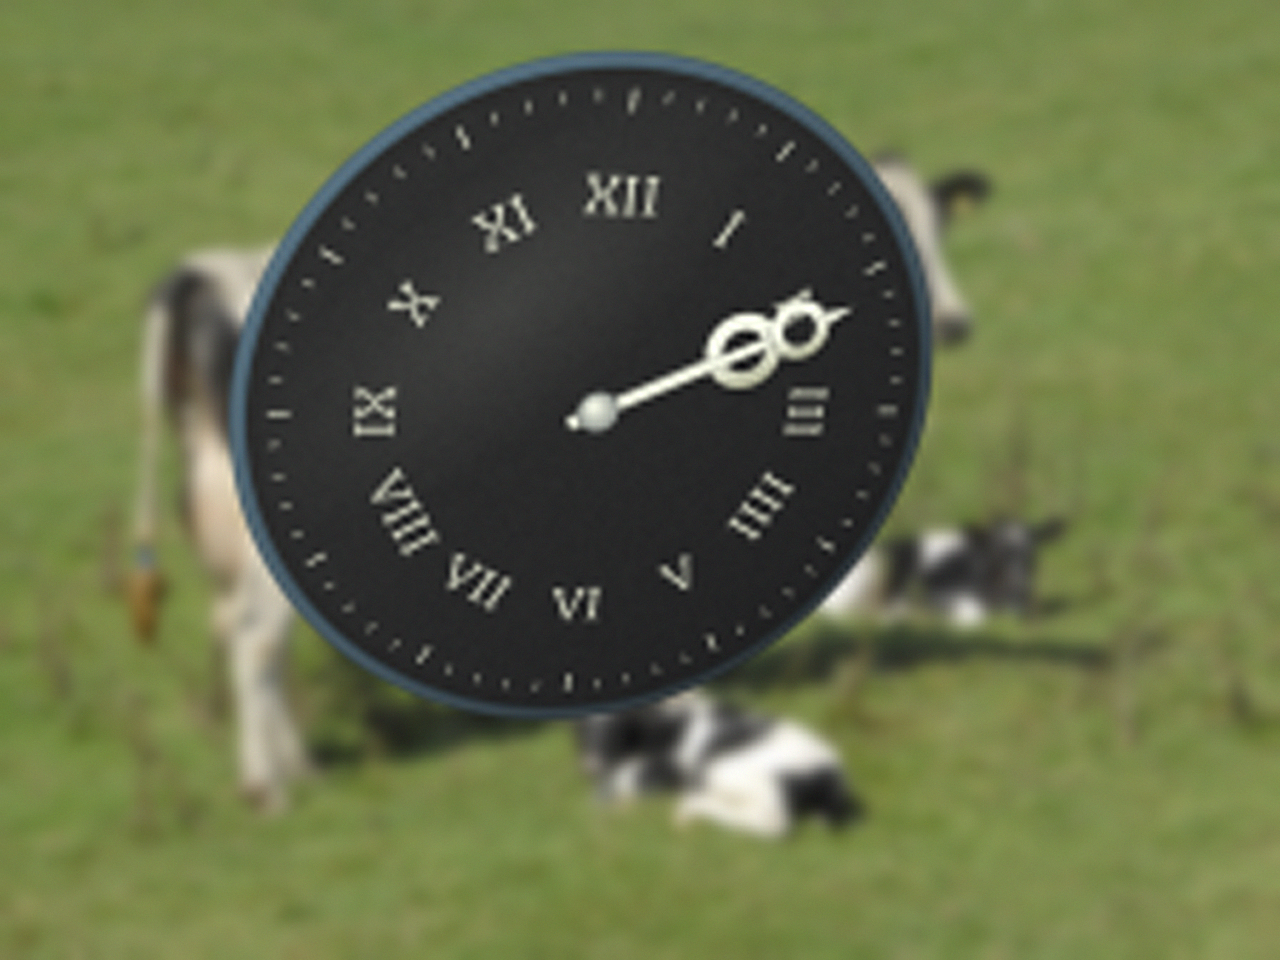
2:11
